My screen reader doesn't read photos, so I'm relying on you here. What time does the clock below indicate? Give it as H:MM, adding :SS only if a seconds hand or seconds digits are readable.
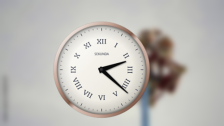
2:22
